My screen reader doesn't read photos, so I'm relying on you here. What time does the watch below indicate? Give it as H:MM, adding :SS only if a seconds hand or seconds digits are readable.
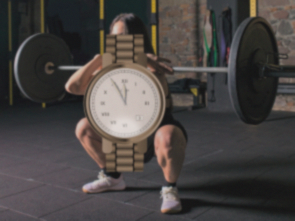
11:55
